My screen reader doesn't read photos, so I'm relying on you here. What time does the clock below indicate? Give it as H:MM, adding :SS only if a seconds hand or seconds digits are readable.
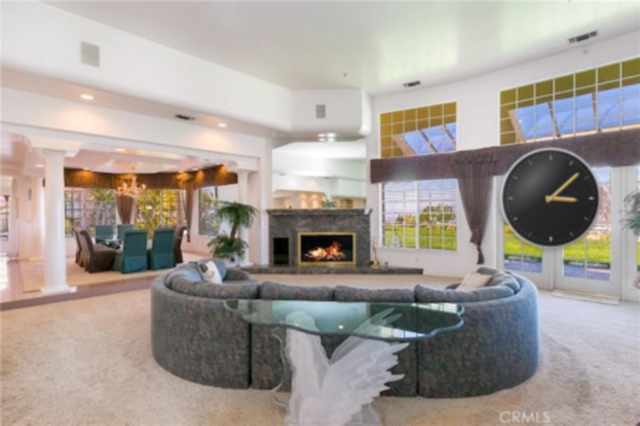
3:08
